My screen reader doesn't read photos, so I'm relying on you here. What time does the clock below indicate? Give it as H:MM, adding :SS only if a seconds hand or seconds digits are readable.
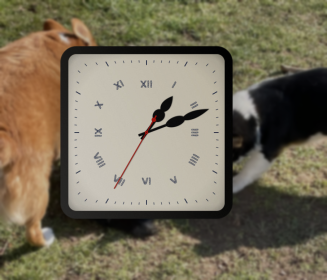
1:11:35
